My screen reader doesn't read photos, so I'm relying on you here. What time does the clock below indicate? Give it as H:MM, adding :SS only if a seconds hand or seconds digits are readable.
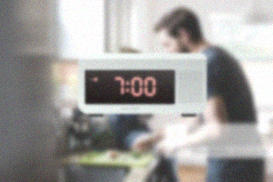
7:00
